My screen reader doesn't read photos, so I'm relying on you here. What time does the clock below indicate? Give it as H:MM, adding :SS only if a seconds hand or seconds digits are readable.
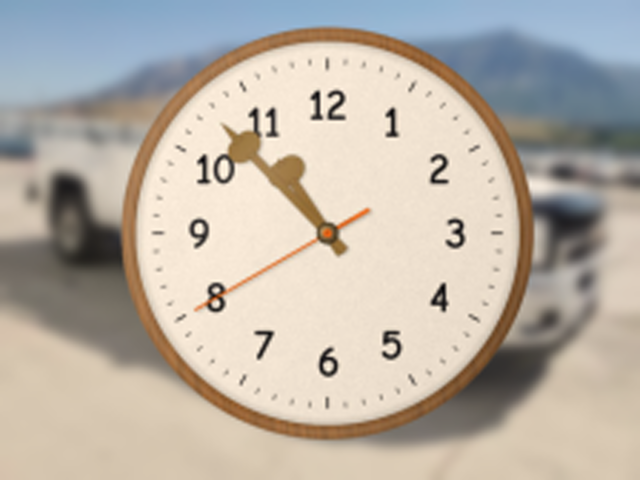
10:52:40
